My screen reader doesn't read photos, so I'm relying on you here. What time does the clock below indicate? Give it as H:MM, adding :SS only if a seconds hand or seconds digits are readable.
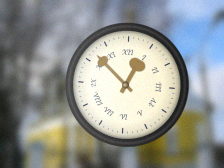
12:52
